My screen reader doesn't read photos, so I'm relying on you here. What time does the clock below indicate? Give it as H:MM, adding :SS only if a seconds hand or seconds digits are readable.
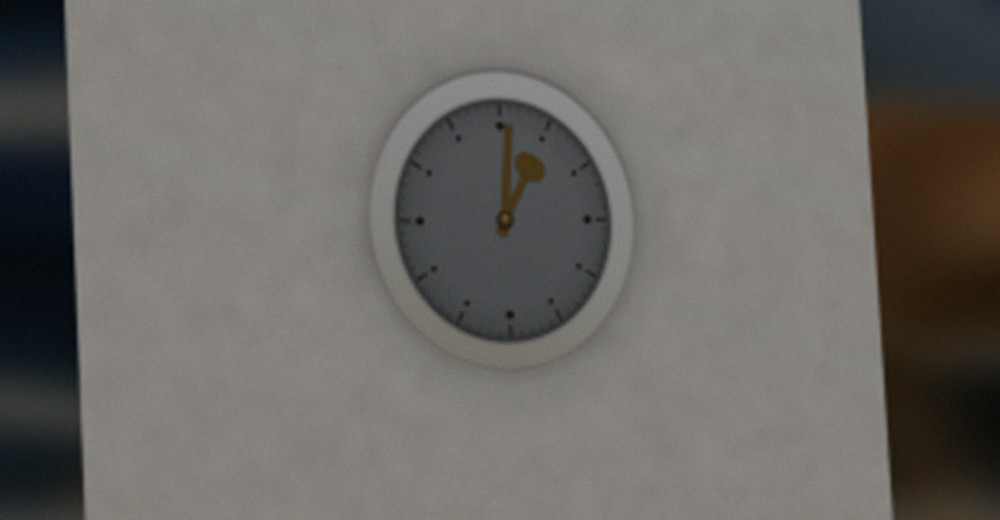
1:01
